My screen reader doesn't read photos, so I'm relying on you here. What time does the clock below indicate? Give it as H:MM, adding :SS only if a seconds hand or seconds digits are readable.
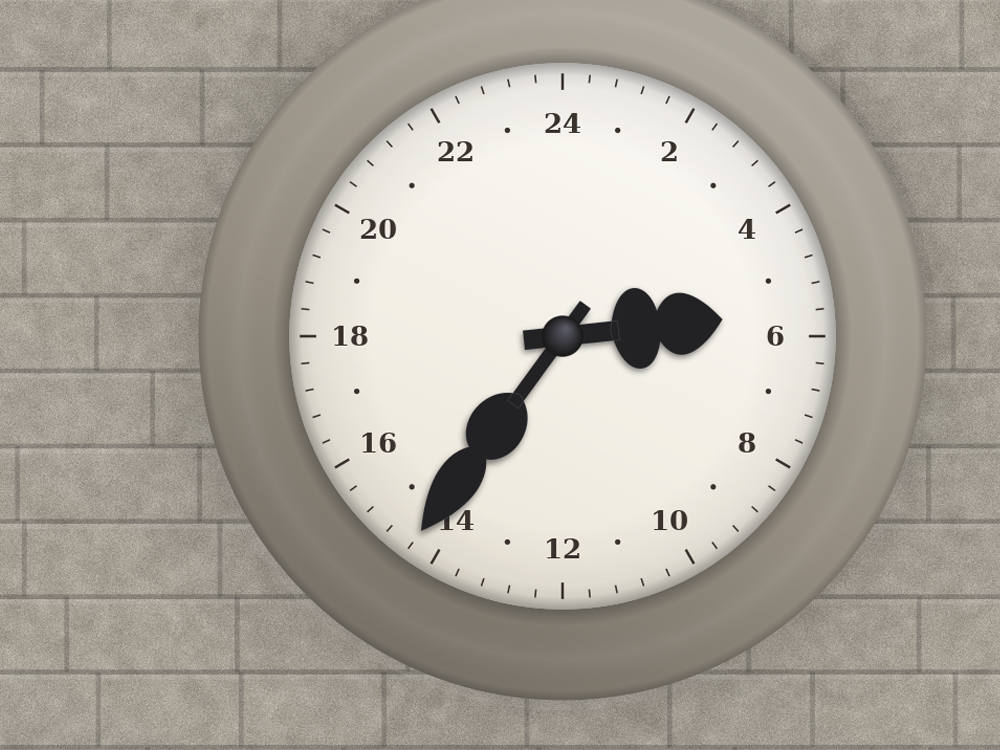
5:36
